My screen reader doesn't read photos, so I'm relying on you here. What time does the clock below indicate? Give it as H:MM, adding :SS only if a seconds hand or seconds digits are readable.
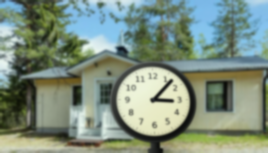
3:07
